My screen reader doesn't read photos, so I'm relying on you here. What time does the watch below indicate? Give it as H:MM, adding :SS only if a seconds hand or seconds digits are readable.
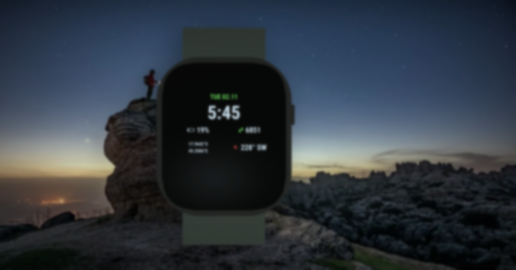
5:45
